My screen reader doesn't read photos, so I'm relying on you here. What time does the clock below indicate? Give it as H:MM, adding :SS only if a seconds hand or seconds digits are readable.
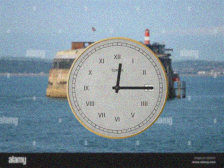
12:15
